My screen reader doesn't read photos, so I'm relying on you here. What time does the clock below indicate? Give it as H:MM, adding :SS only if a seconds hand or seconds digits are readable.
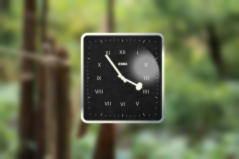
3:54
